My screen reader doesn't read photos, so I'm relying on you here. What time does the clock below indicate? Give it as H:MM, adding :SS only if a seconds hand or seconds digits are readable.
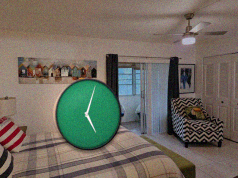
5:03
